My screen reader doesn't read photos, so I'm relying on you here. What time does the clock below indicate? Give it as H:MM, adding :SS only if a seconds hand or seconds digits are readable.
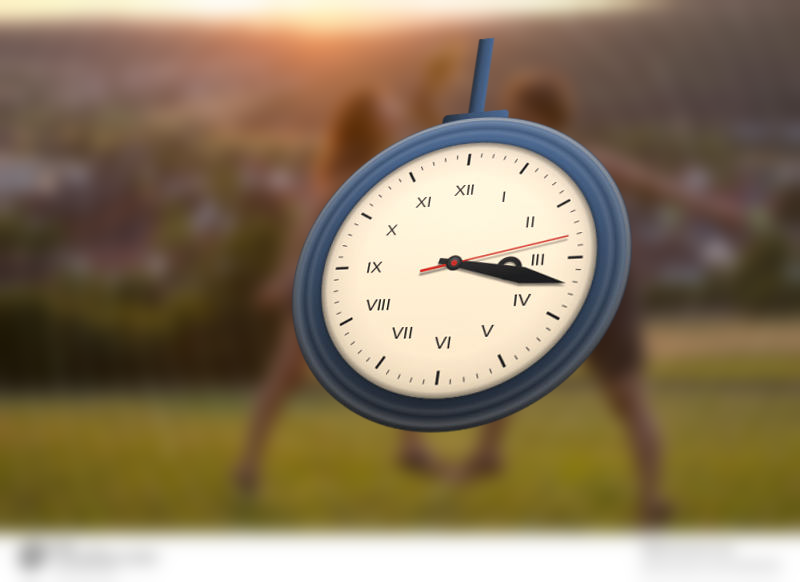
3:17:13
